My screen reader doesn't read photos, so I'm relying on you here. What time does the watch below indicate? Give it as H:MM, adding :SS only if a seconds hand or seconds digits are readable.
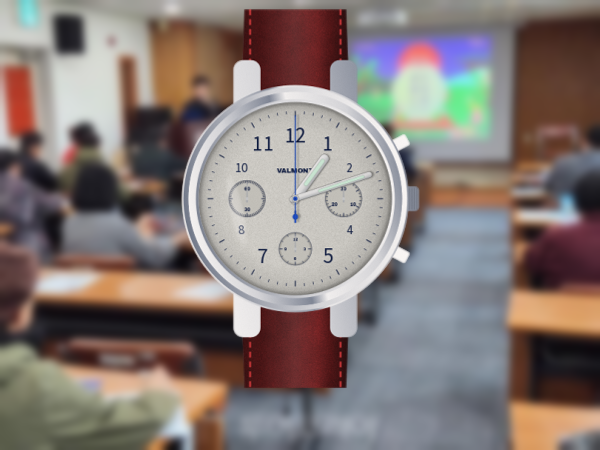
1:12
